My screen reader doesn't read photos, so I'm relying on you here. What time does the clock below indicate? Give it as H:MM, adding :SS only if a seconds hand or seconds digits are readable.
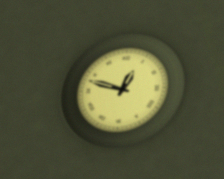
12:48
